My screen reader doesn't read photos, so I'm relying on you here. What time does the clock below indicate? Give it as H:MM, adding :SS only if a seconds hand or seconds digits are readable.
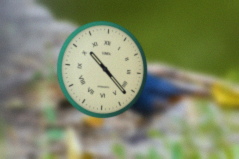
10:22
